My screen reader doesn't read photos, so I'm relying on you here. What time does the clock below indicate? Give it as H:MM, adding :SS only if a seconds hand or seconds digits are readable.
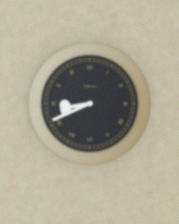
8:41
